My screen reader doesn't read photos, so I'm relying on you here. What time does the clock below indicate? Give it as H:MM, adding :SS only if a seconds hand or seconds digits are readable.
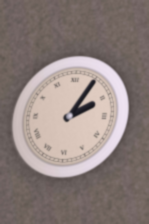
2:05
